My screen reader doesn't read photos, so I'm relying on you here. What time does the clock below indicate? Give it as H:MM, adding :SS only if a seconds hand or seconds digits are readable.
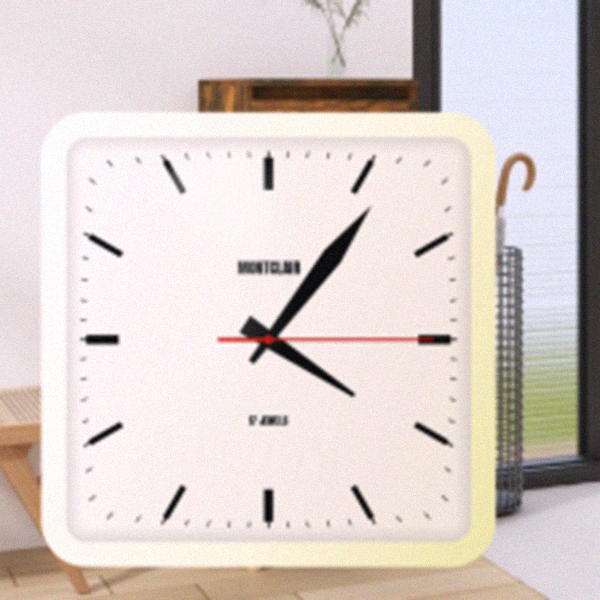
4:06:15
